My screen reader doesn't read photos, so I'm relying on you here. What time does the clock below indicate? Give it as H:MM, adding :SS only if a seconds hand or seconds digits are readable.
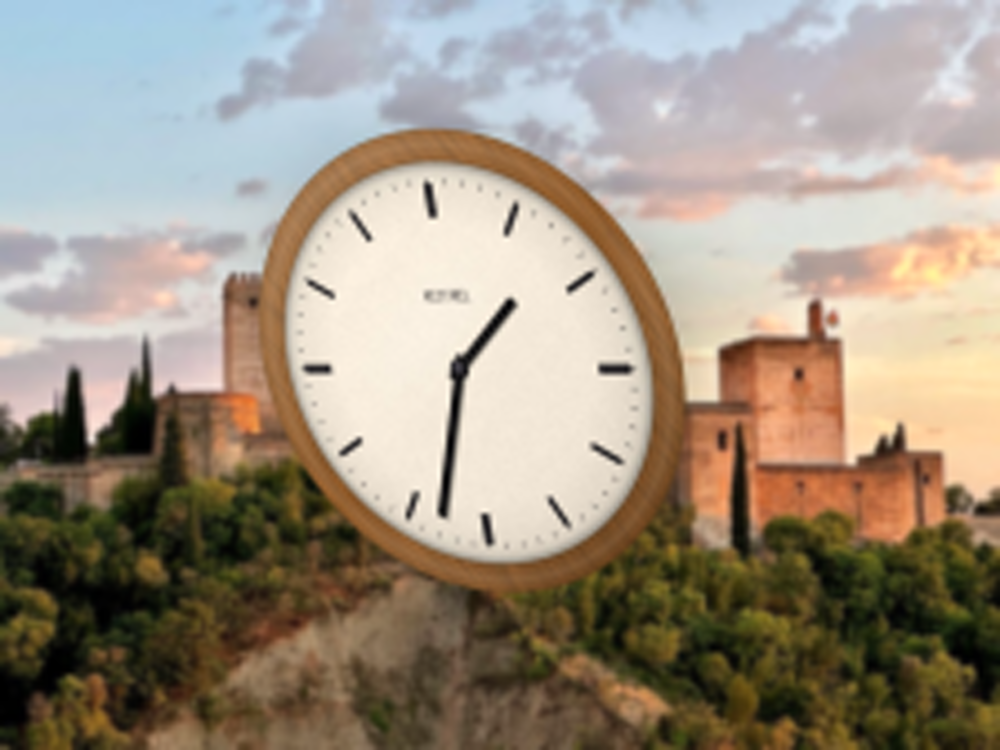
1:33
